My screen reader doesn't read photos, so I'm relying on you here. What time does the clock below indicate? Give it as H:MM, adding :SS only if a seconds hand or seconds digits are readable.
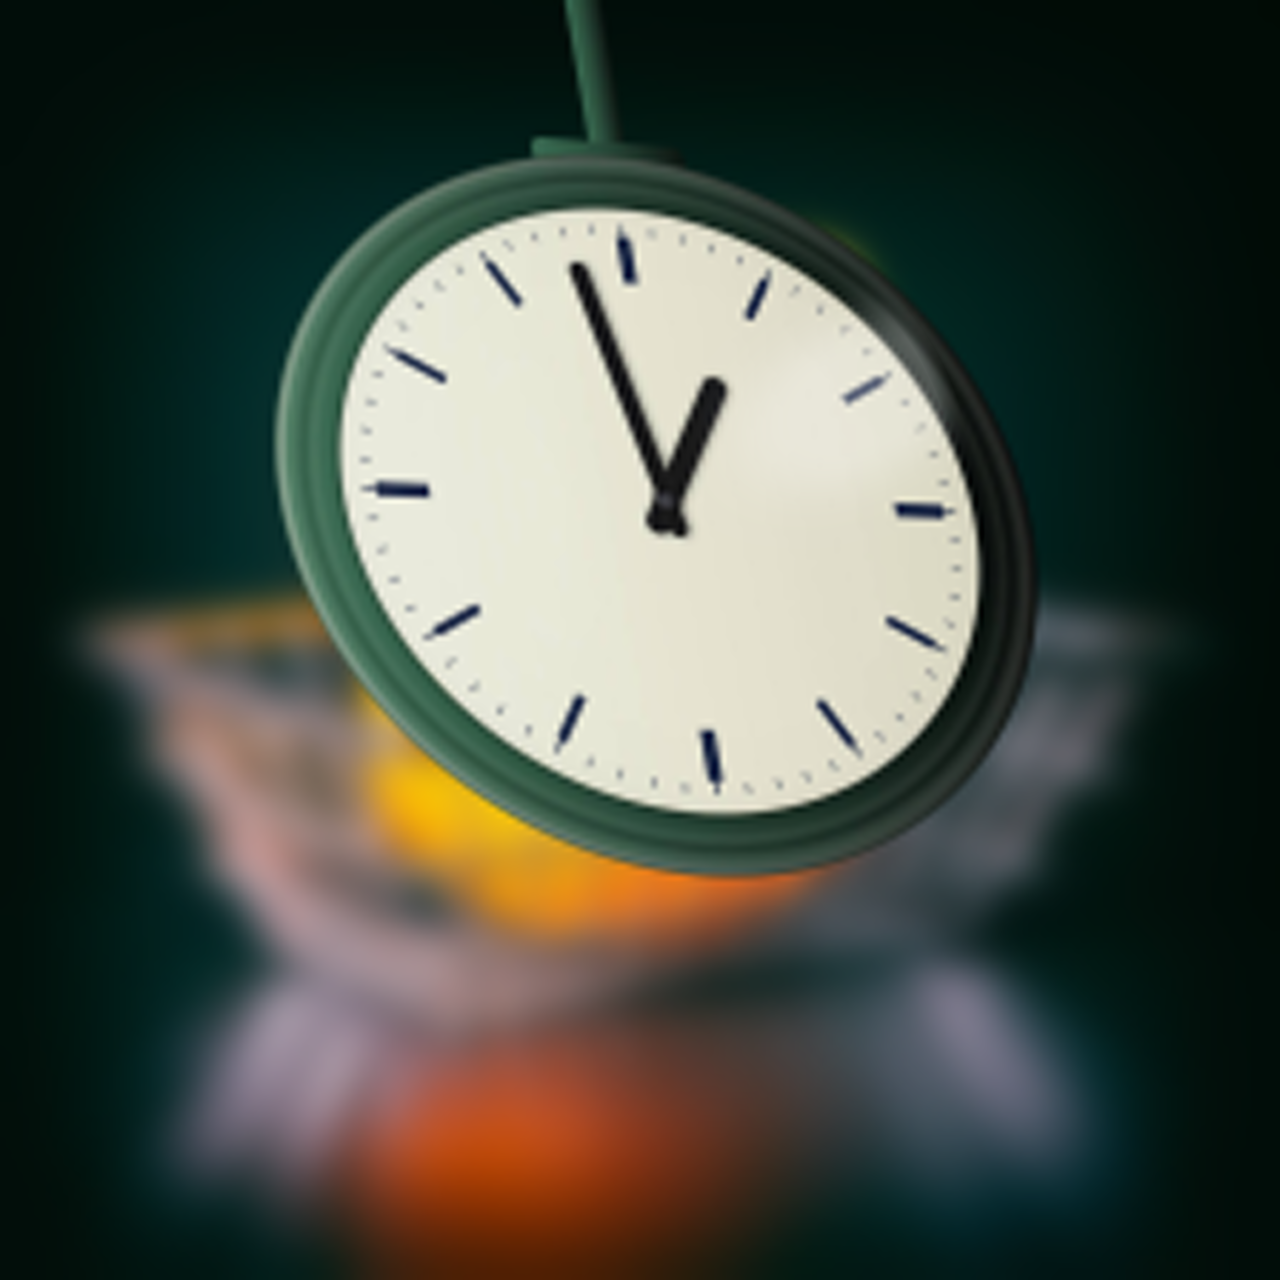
12:58
